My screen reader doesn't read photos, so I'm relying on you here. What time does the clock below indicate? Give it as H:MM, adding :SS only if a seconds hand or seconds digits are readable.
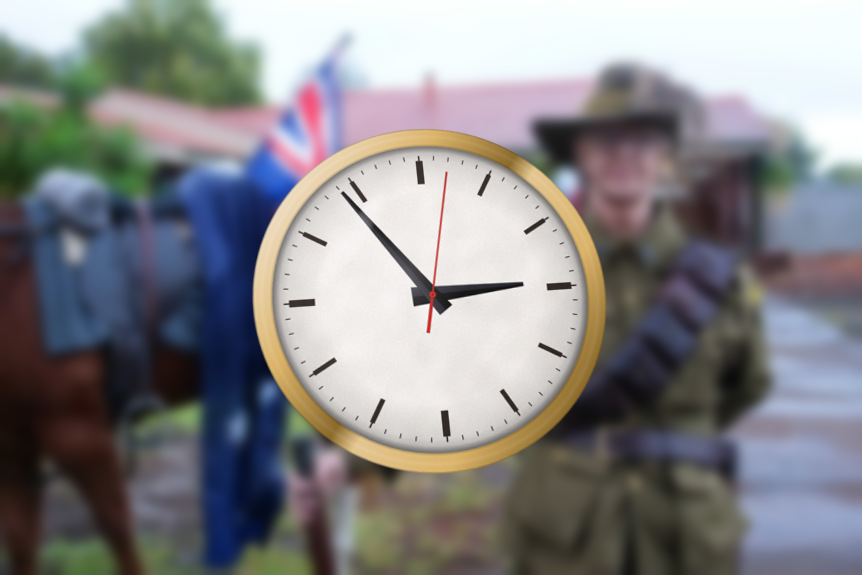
2:54:02
